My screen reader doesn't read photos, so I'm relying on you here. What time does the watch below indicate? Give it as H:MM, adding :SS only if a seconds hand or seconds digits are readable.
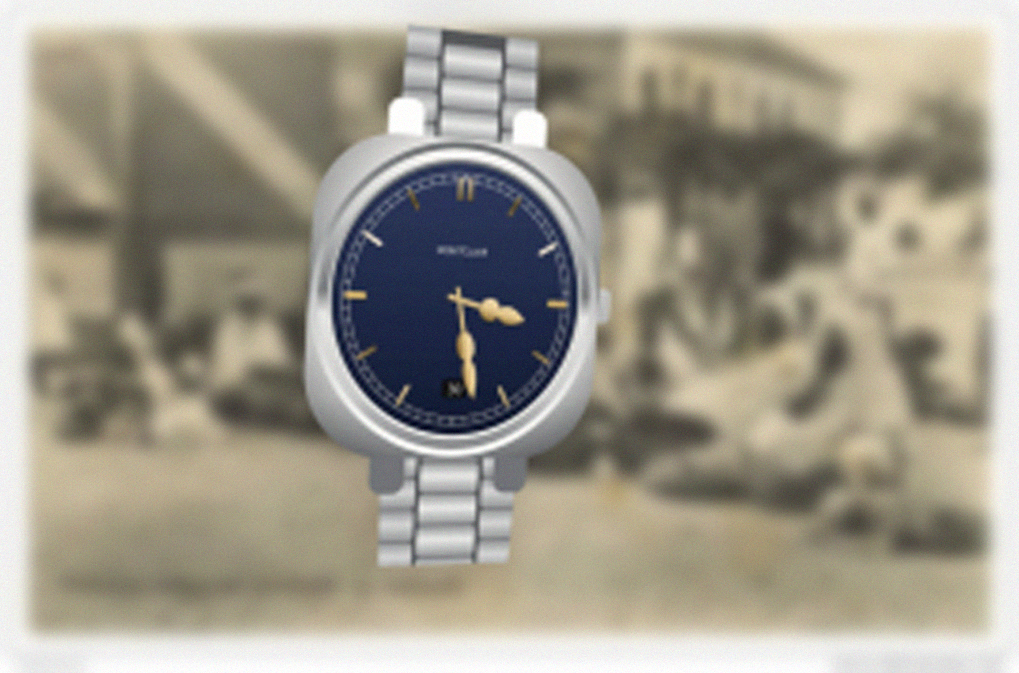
3:28
